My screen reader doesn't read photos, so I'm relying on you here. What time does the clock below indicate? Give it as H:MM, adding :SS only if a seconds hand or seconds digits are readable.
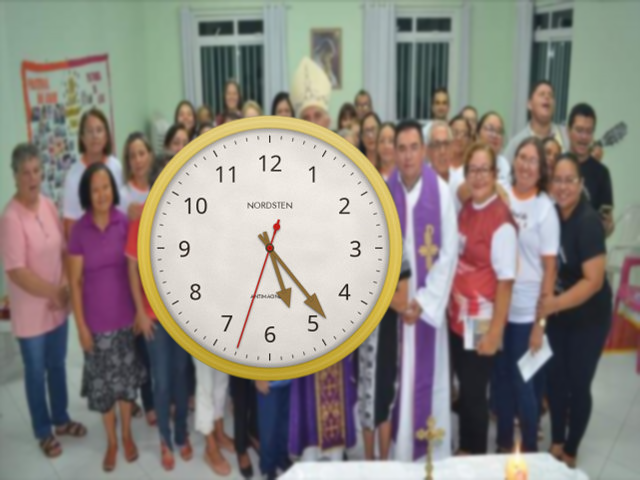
5:23:33
